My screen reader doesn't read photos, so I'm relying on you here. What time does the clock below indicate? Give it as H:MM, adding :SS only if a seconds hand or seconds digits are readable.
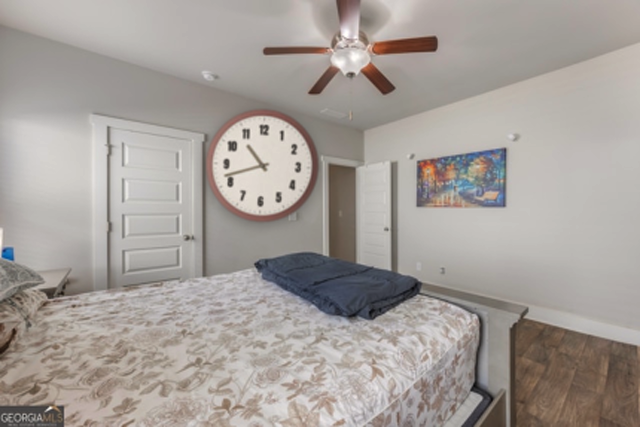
10:42
